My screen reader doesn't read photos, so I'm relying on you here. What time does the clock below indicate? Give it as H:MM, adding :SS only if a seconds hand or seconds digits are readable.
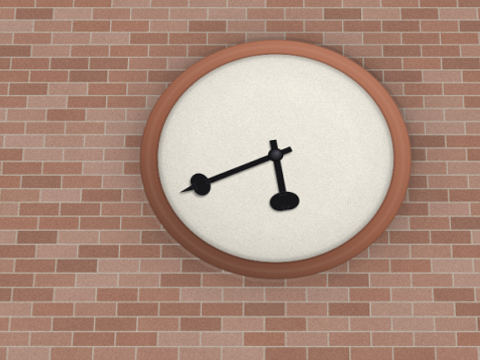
5:41
